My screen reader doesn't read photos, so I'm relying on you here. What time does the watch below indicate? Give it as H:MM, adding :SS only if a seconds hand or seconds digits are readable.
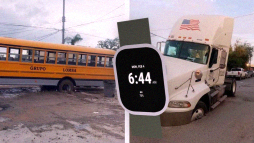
6:44
